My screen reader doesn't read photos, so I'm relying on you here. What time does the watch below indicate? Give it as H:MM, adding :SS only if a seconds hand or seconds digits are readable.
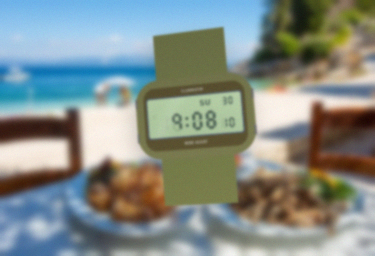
9:08
